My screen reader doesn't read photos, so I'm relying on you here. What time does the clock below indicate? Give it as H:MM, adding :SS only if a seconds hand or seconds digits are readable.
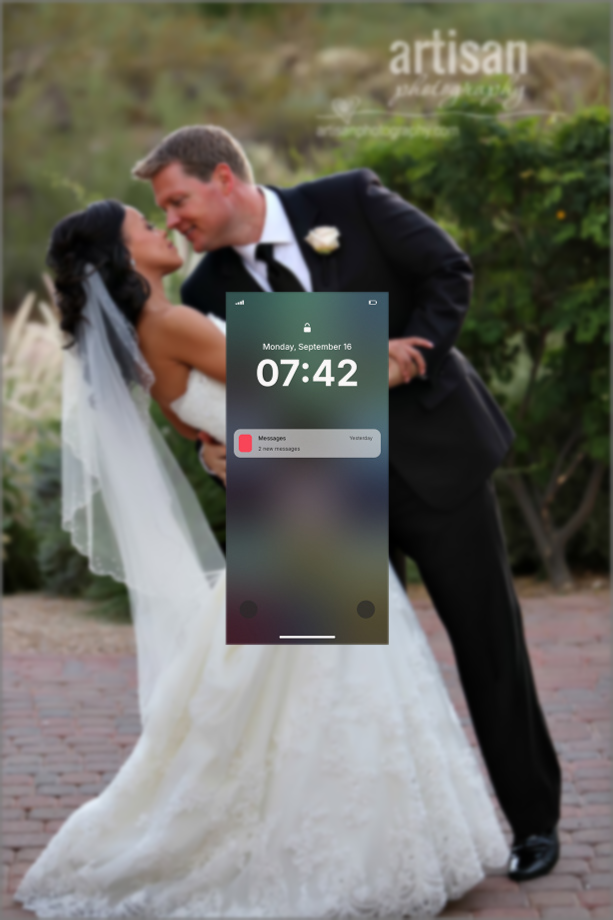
7:42
